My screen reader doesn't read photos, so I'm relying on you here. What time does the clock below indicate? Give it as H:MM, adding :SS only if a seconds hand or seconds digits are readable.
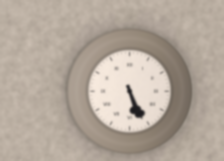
5:26
